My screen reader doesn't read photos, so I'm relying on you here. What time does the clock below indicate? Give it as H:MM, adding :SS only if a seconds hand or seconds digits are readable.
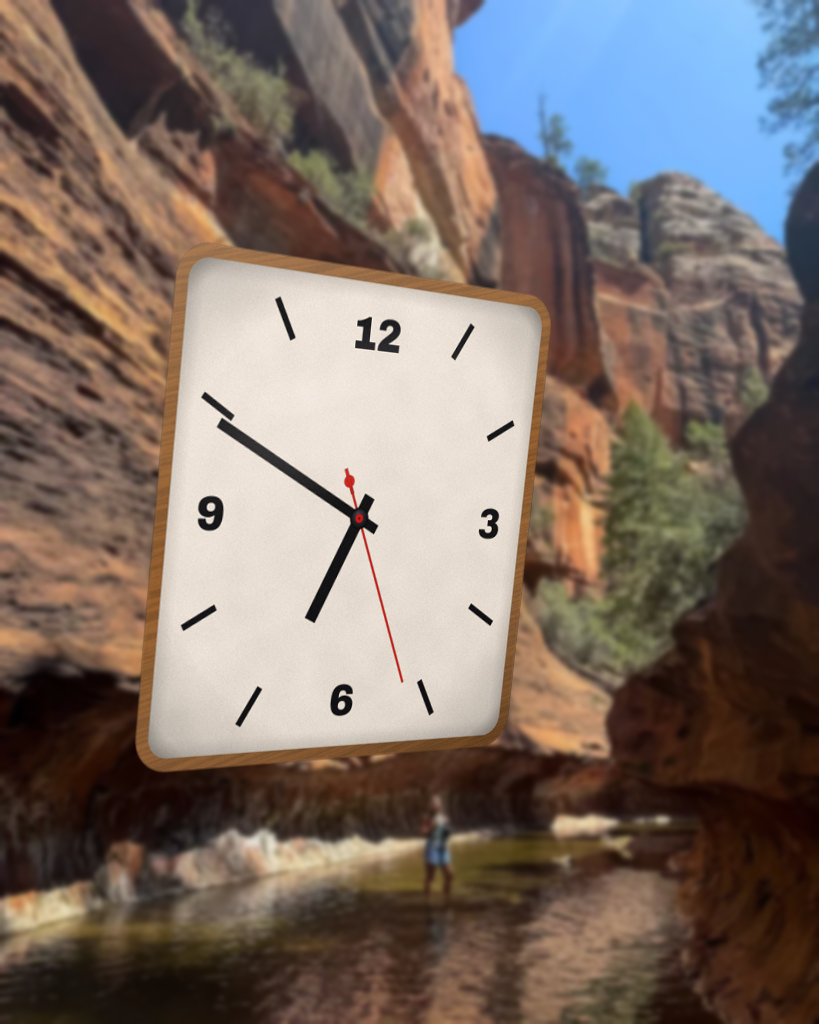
6:49:26
